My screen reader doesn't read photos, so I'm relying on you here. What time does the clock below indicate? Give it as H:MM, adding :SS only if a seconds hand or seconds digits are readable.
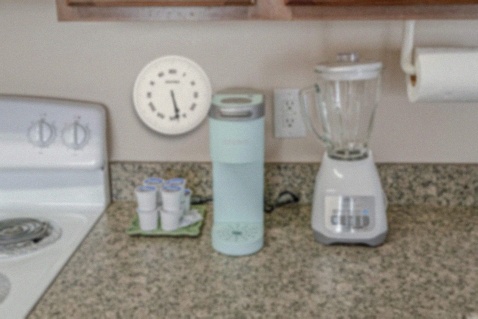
5:28
